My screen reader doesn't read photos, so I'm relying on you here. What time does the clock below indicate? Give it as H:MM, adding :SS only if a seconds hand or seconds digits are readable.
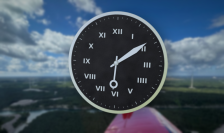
6:09
